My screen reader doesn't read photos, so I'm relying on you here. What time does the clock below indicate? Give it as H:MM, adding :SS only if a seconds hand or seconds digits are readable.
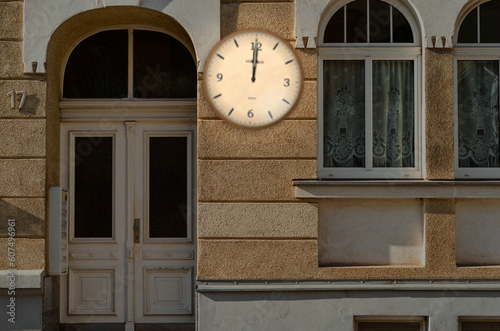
12:00
